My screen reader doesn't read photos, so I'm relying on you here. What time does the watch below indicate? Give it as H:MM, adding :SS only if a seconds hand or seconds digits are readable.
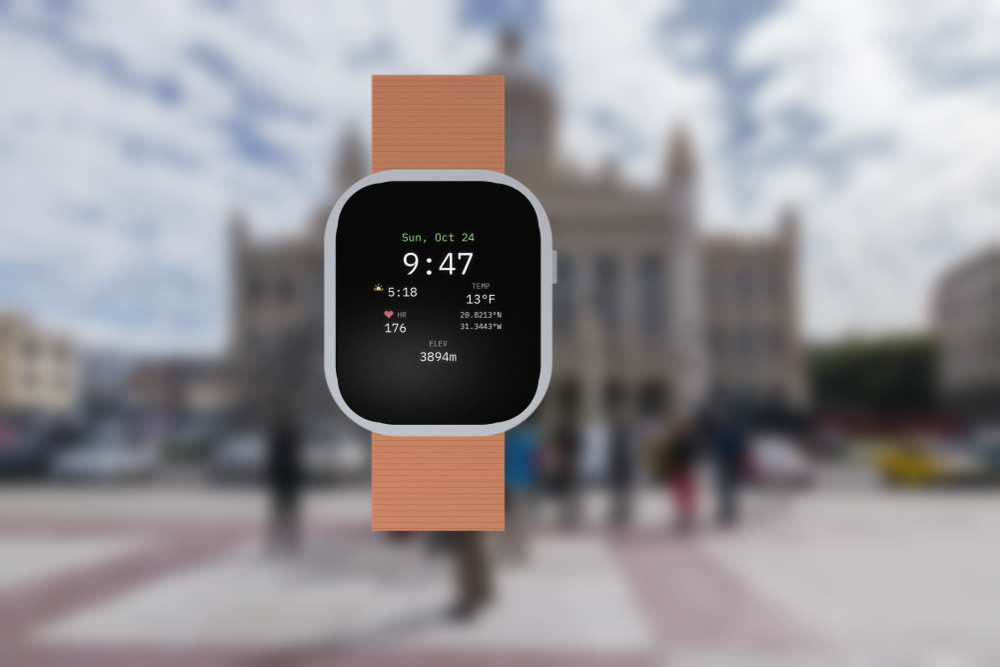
9:47
